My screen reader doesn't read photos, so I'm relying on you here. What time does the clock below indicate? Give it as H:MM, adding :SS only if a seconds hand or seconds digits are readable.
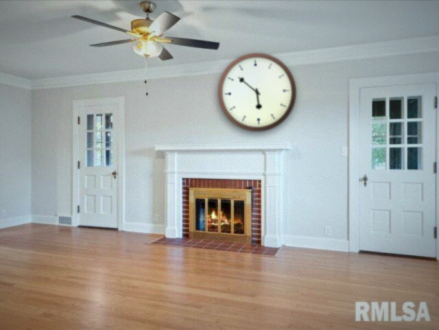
5:52
